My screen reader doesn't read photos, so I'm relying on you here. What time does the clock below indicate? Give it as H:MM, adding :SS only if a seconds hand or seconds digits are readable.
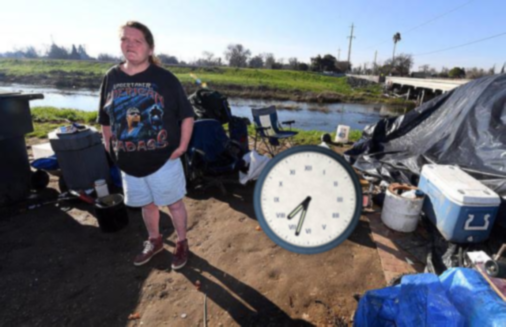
7:33
